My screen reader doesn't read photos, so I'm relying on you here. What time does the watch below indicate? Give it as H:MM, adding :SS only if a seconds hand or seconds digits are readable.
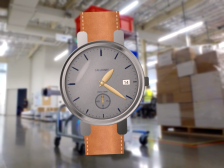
1:21
